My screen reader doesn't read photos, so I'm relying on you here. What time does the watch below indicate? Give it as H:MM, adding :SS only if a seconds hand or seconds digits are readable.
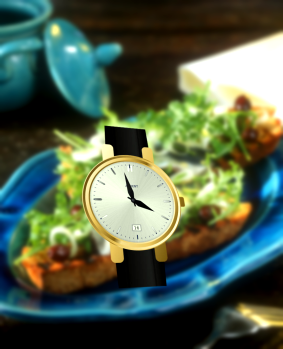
3:58
